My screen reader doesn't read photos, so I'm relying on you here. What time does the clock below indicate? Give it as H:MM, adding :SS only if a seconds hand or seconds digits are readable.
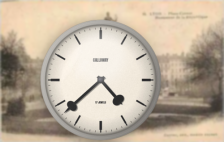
4:38
